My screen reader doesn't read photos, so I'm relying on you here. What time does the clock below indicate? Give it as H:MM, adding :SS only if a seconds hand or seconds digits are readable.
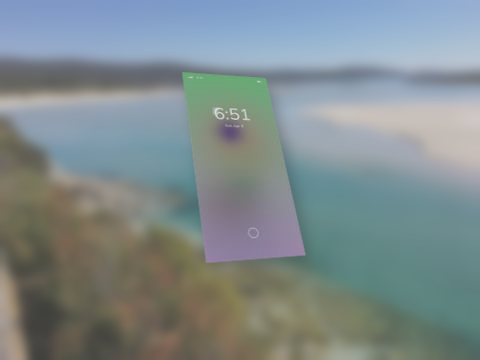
6:51
